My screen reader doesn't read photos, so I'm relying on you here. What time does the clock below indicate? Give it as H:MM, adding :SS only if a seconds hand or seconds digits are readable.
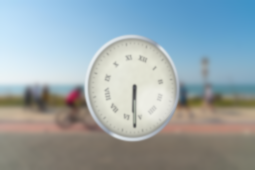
5:27
